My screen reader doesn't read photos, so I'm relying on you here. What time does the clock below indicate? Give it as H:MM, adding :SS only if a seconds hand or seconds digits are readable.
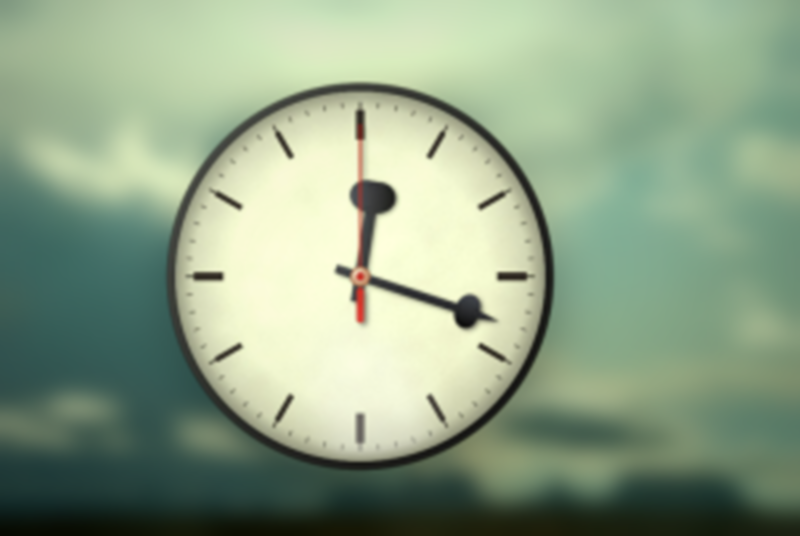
12:18:00
